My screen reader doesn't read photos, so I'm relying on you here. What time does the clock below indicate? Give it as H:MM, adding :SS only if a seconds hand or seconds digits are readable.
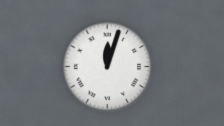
12:03
